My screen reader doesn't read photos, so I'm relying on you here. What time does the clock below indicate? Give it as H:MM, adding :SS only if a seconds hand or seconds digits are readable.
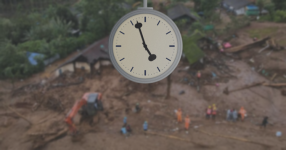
4:57
